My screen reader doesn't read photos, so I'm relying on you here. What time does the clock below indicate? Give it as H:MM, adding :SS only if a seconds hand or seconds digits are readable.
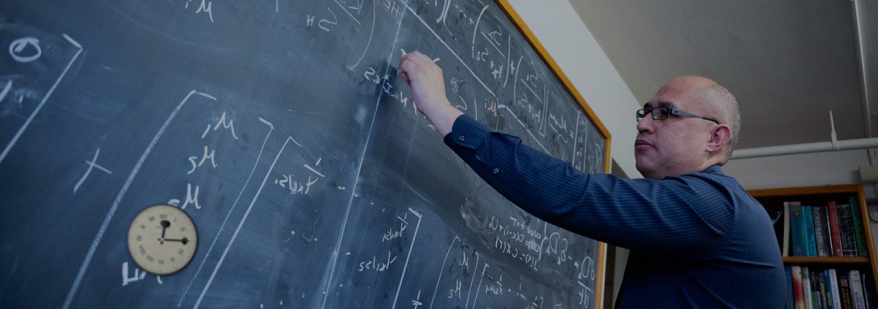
12:15
